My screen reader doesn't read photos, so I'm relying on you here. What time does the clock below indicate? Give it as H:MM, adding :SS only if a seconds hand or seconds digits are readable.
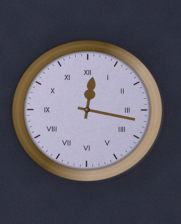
12:17
